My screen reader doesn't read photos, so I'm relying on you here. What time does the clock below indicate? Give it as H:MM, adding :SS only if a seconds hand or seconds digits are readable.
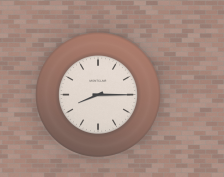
8:15
